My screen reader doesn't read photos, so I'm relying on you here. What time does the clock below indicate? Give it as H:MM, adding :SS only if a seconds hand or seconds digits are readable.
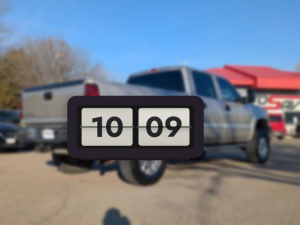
10:09
